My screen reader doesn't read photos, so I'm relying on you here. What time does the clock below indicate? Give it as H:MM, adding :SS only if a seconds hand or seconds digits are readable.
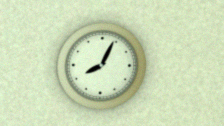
8:04
